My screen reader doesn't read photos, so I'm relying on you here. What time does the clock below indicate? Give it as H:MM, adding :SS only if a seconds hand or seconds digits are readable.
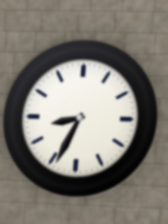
8:34
